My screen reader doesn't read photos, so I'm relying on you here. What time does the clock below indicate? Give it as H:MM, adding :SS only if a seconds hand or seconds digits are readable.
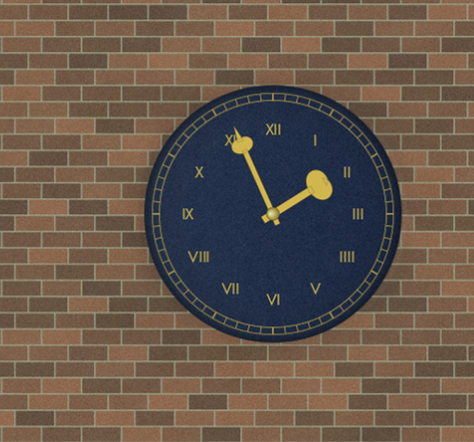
1:56
